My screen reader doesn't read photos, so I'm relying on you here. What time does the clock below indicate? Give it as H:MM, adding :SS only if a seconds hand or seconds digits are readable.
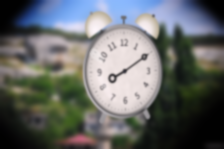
8:10
